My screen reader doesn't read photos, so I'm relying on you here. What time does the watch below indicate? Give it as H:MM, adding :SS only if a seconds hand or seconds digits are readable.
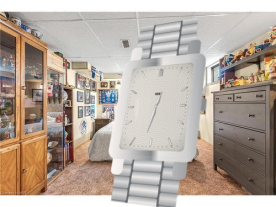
12:32
